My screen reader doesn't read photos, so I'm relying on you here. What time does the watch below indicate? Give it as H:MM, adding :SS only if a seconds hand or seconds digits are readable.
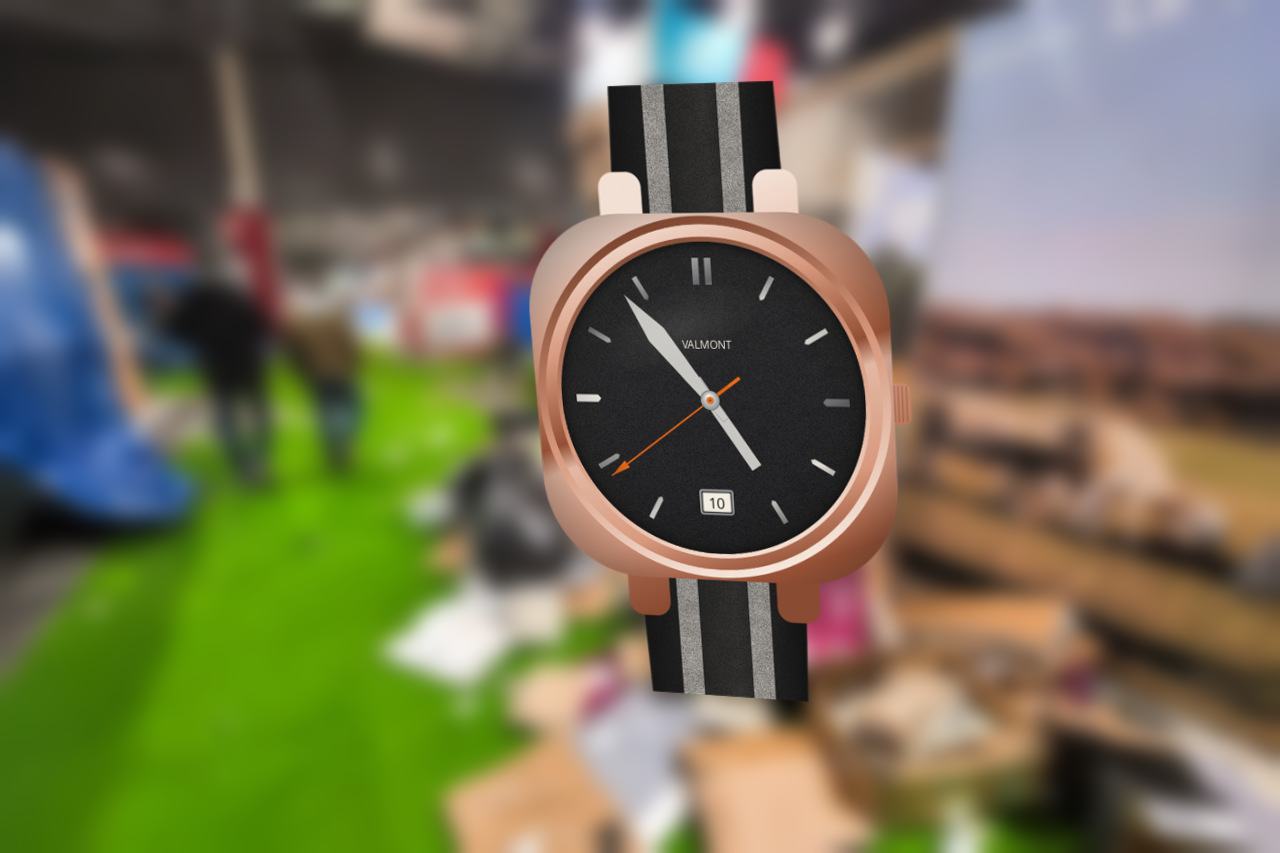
4:53:39
